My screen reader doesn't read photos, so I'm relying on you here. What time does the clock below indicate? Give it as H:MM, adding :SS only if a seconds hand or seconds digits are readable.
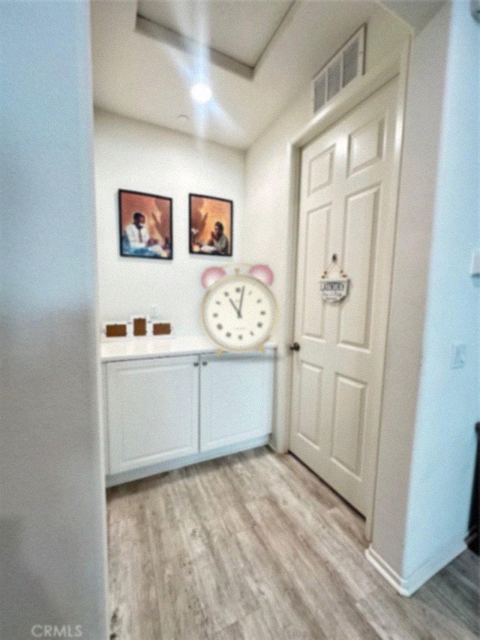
11:02
